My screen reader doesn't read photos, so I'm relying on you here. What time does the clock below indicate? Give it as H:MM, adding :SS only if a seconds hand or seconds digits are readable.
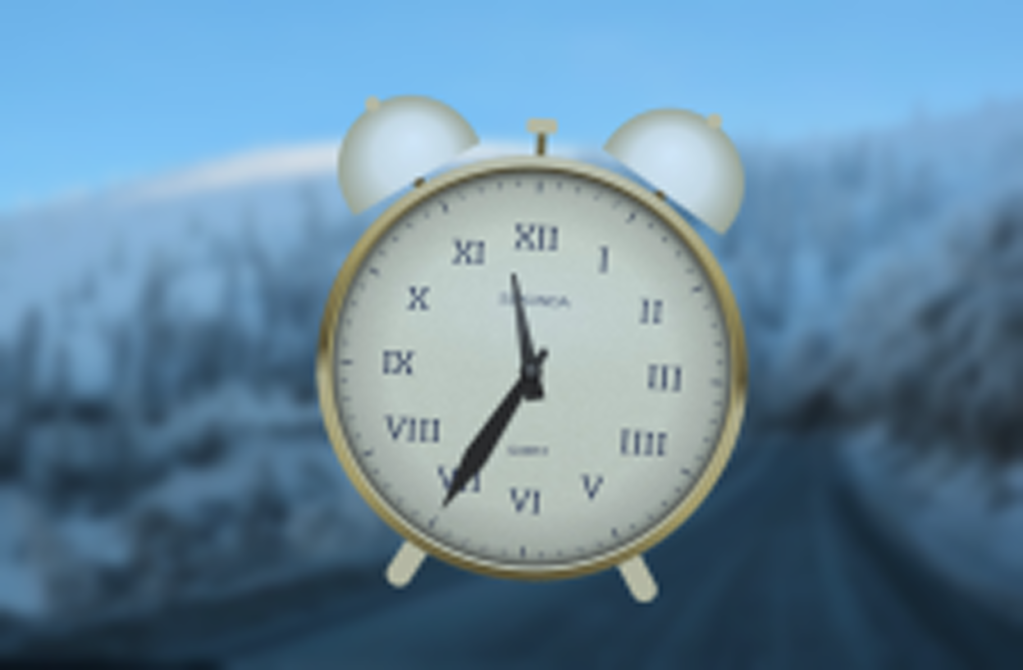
11:35
